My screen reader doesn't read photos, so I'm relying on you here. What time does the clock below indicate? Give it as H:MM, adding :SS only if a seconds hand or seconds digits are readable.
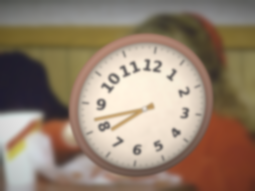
7:42
